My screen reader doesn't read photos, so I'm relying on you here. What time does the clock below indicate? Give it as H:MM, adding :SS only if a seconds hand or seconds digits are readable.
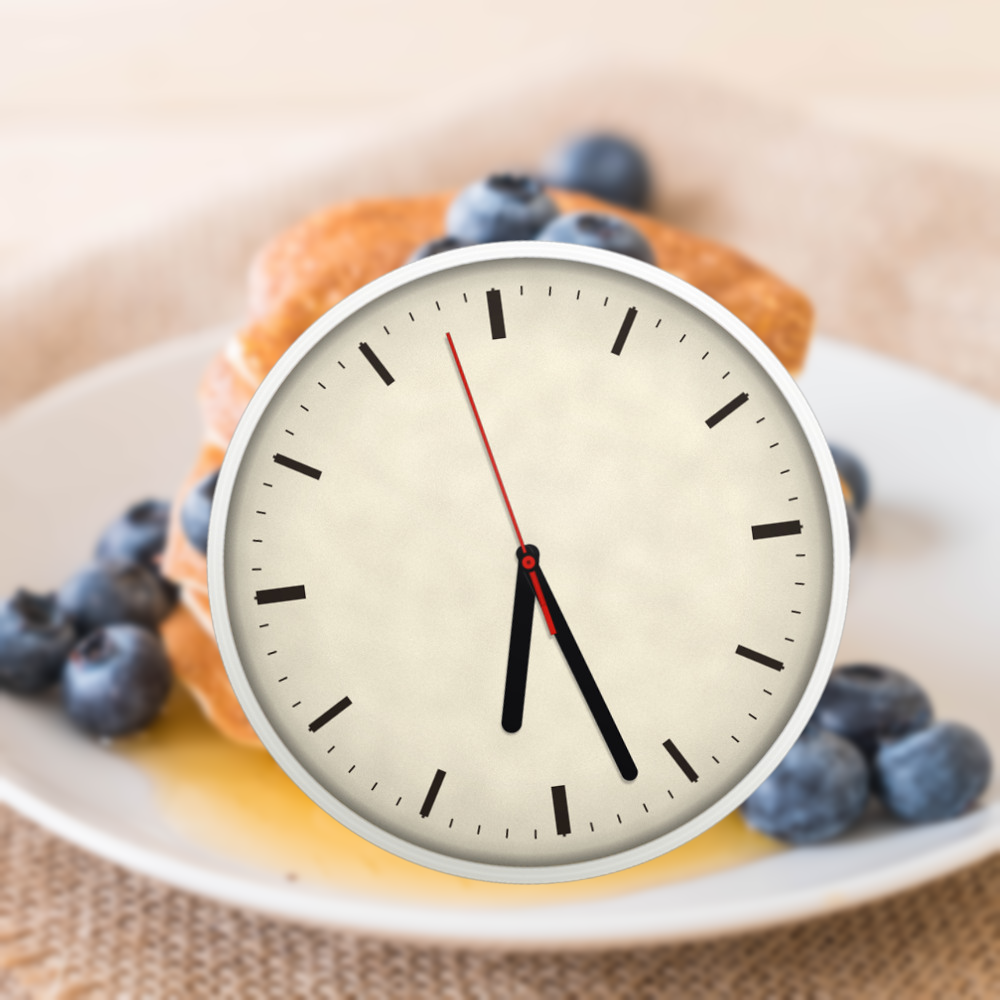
6:26:58
